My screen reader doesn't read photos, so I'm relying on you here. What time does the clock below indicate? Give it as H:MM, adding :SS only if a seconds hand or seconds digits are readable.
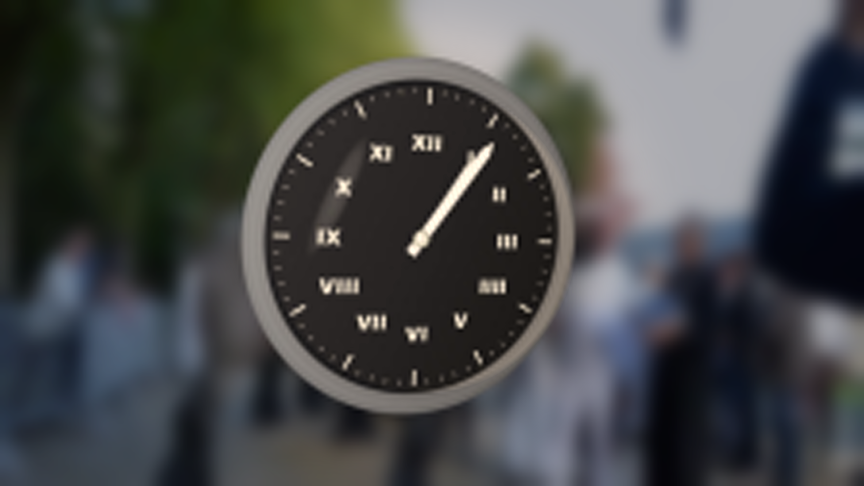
1:06
